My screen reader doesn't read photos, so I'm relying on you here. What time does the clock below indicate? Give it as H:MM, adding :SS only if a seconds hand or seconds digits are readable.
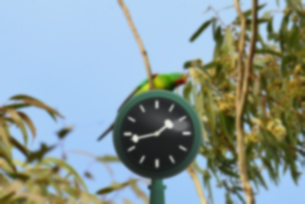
1:43
